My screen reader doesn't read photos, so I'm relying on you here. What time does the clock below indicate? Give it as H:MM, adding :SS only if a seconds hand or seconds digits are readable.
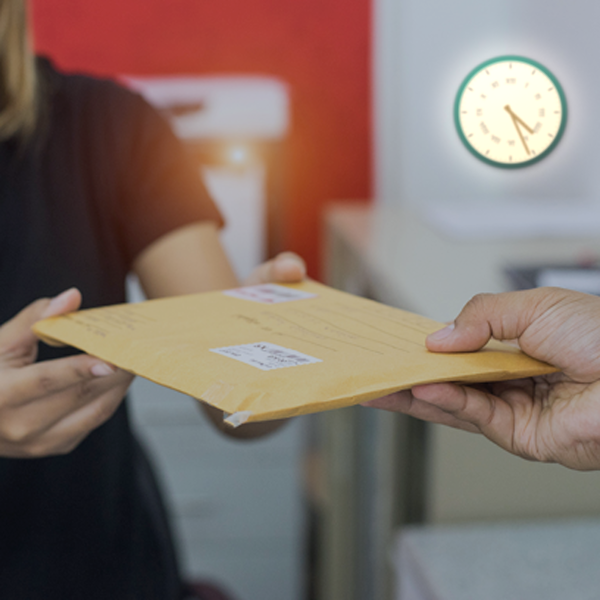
4:26
